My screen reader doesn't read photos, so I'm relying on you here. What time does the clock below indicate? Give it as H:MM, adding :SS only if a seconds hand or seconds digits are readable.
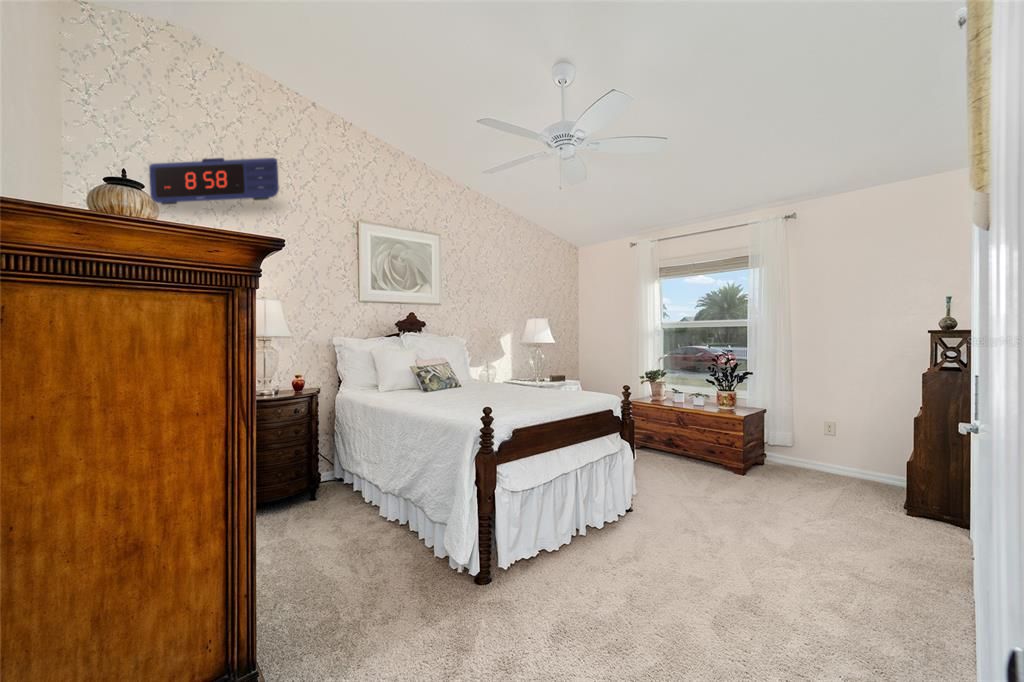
8:58
